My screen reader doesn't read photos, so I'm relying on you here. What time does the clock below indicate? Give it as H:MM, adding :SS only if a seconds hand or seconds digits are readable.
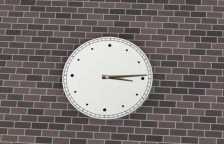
3:14
